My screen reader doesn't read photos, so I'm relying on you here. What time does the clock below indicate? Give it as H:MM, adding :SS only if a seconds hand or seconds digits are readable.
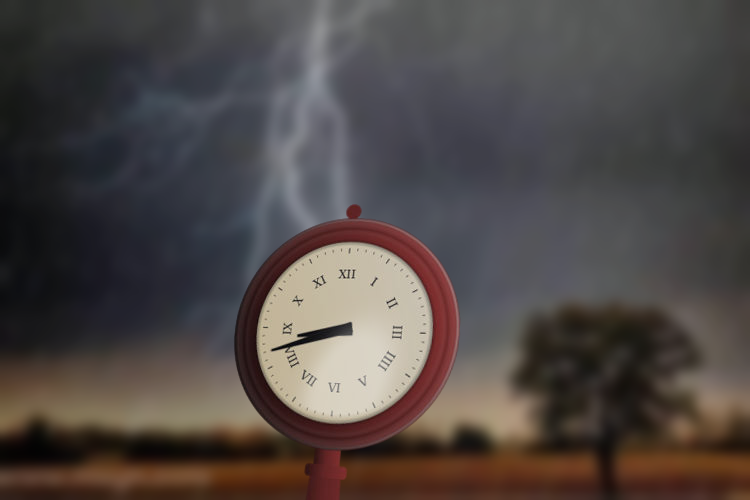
8:42
